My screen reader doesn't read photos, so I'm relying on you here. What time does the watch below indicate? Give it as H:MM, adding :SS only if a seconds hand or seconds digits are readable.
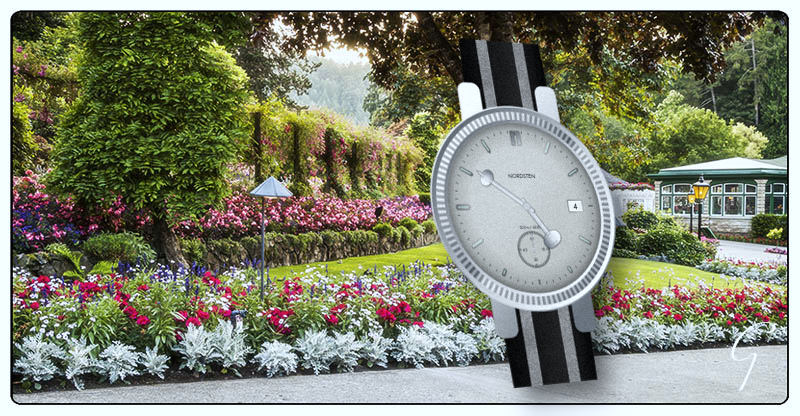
4:51
